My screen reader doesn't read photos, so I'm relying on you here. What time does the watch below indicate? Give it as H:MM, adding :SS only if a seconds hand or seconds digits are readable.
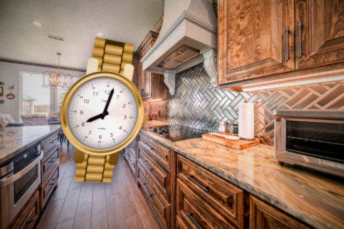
8:02
